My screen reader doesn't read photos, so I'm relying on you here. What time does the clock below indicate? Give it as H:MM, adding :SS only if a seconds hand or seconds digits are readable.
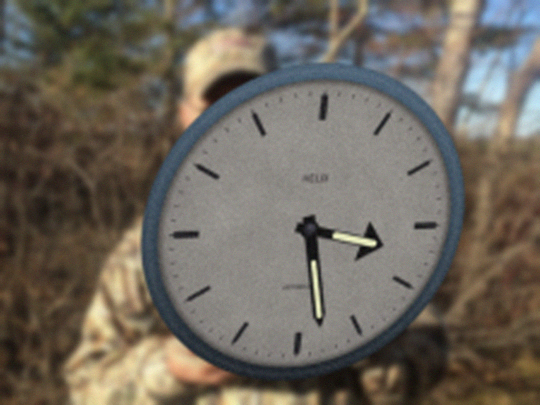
3:28
